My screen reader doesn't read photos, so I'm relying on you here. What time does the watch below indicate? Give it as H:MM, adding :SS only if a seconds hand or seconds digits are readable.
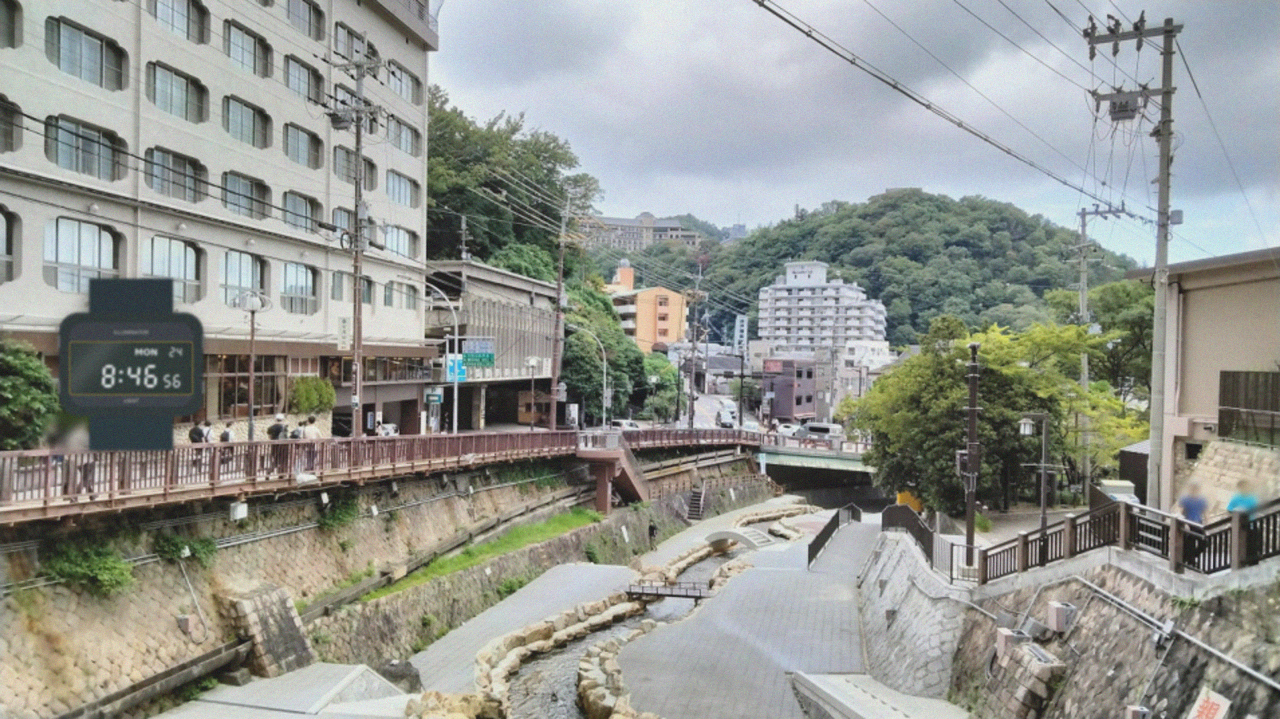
8:46:56
